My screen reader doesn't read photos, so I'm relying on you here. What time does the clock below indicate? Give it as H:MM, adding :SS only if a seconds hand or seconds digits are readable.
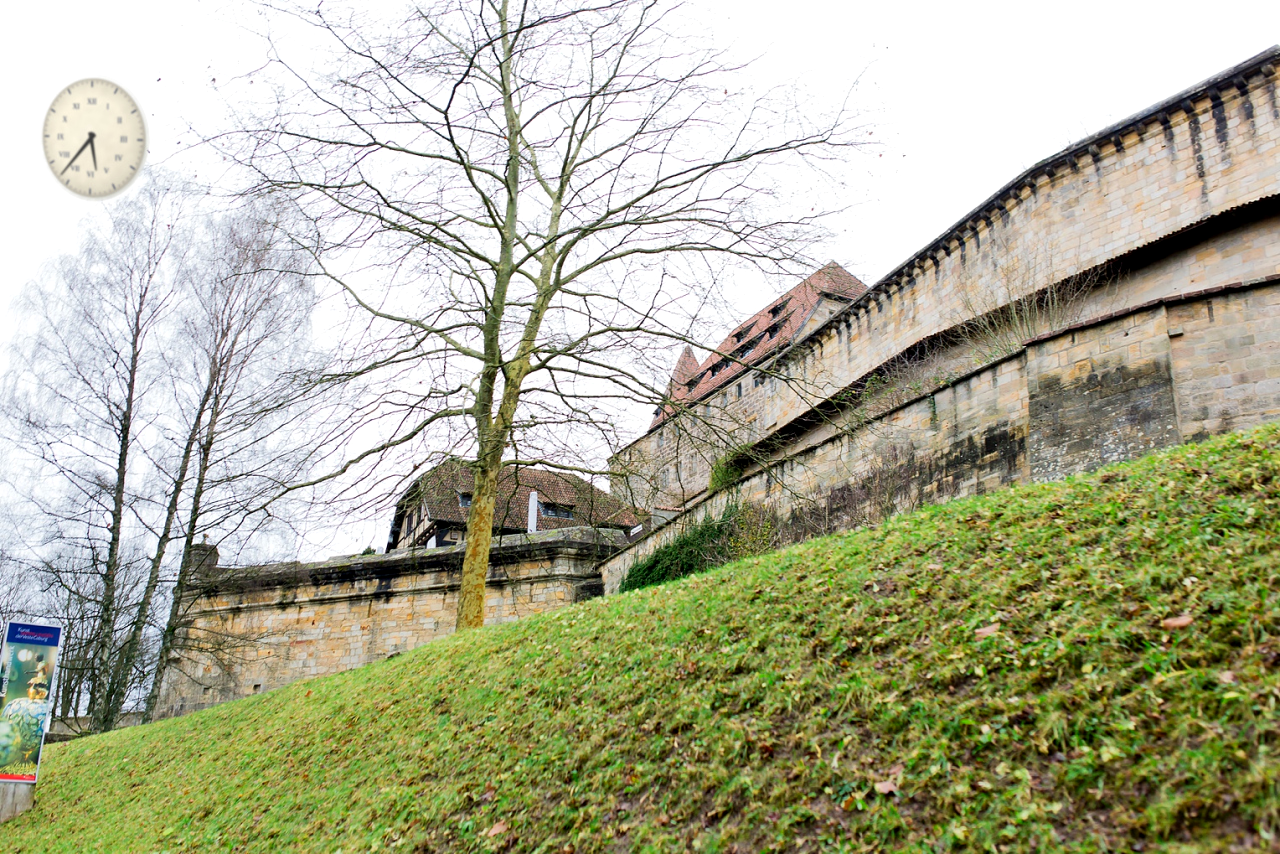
5:37
